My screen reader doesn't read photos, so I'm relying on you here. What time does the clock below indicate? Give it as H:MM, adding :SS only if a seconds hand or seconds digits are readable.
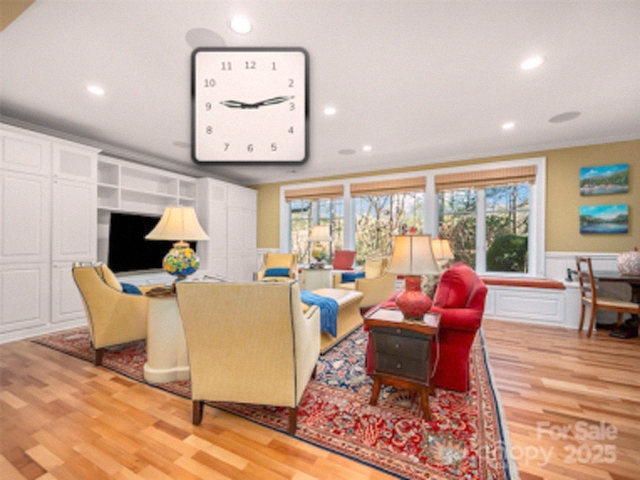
9:13
